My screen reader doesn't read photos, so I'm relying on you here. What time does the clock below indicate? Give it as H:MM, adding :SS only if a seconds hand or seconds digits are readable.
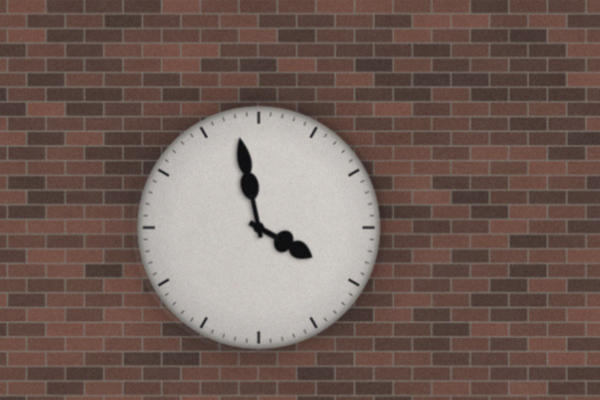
3:58
